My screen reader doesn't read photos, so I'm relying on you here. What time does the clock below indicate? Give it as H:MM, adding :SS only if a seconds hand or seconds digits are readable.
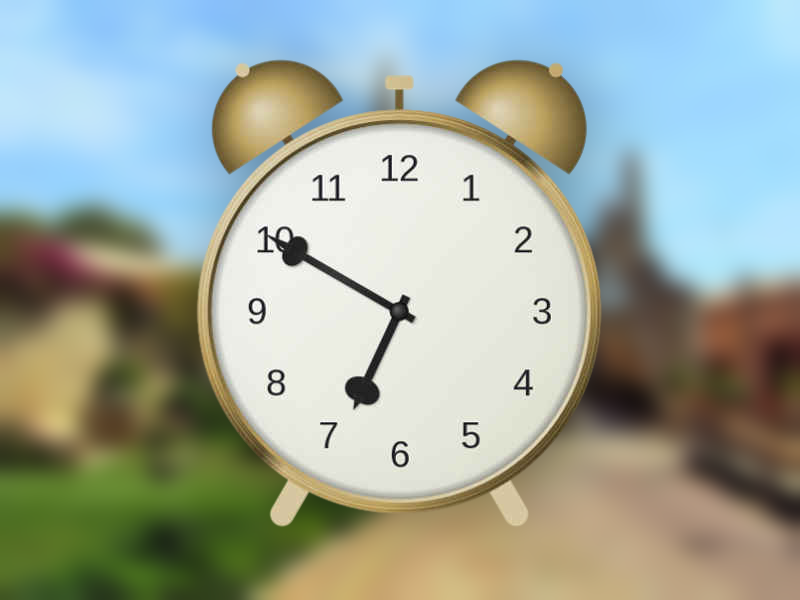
6:50
